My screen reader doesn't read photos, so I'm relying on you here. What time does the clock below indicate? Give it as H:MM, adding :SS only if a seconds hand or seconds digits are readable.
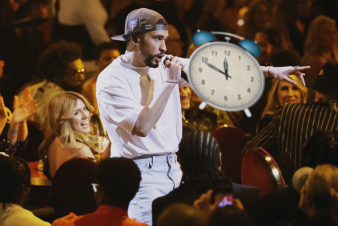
11:49
